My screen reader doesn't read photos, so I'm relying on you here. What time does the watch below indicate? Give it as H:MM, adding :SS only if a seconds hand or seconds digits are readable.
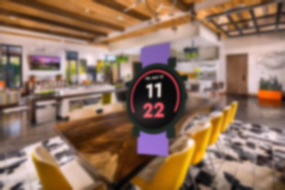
11:22
